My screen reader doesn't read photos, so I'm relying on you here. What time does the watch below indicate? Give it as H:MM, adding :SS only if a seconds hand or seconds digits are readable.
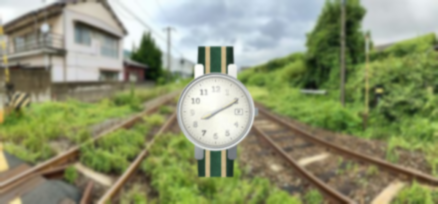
8:10
